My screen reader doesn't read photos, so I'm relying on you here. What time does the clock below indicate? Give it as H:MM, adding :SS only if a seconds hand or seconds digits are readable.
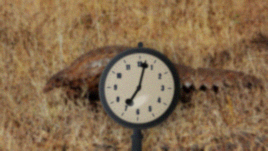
7:02
